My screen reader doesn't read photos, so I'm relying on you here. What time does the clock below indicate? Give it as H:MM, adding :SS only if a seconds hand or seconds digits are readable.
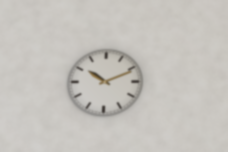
10:11
